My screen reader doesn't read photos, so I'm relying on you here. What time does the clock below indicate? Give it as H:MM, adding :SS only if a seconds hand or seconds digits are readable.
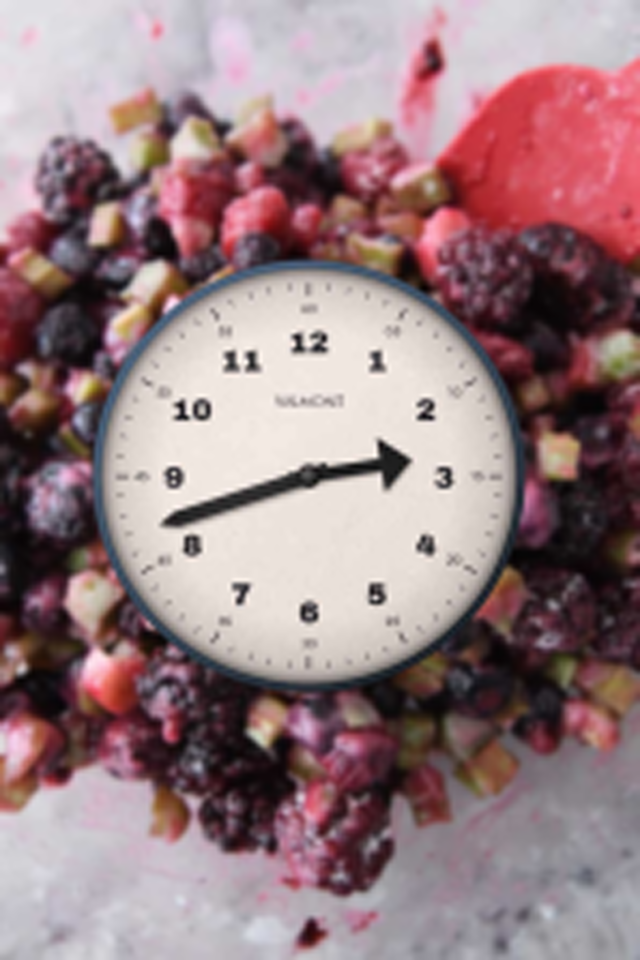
2:42
